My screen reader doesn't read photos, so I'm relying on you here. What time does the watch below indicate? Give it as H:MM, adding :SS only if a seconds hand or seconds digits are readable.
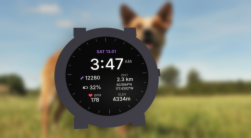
3:47
